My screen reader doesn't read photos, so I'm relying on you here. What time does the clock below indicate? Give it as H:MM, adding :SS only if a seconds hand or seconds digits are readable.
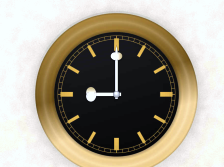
9:00
